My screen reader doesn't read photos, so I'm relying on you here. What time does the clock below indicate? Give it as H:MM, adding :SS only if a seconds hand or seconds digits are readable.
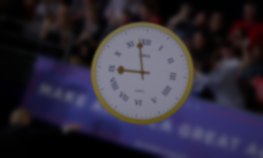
8:58
